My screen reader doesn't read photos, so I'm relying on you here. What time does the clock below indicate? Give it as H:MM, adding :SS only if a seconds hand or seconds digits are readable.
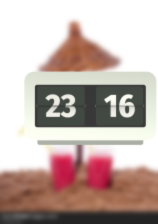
23:16
